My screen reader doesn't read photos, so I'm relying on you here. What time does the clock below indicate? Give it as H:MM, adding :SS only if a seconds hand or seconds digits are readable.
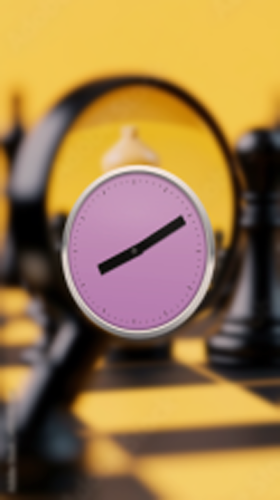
8:10
